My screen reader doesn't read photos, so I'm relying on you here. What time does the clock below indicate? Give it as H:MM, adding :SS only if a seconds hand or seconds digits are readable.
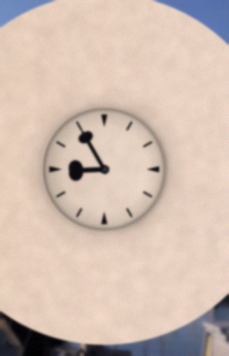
8:55
